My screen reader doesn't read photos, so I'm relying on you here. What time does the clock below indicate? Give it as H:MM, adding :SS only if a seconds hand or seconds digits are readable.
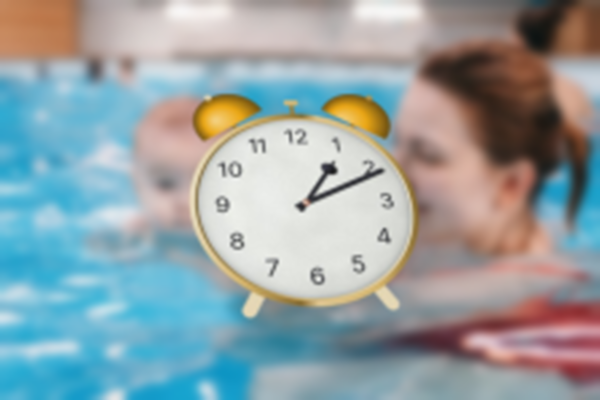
1:11
